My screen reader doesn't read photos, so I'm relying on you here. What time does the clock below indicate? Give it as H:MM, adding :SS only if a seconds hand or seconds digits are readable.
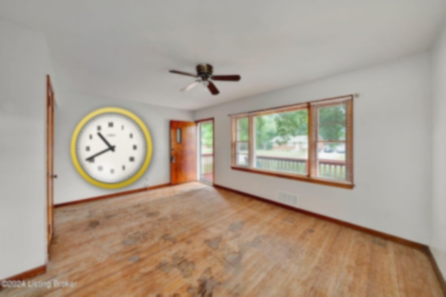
10:41
